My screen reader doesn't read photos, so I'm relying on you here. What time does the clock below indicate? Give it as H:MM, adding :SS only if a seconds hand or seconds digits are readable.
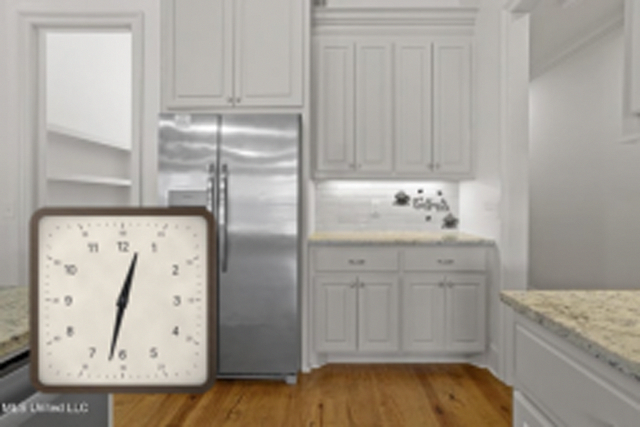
12:32
